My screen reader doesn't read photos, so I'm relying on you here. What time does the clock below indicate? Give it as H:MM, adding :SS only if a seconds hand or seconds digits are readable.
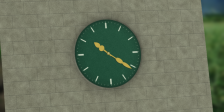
10:21
